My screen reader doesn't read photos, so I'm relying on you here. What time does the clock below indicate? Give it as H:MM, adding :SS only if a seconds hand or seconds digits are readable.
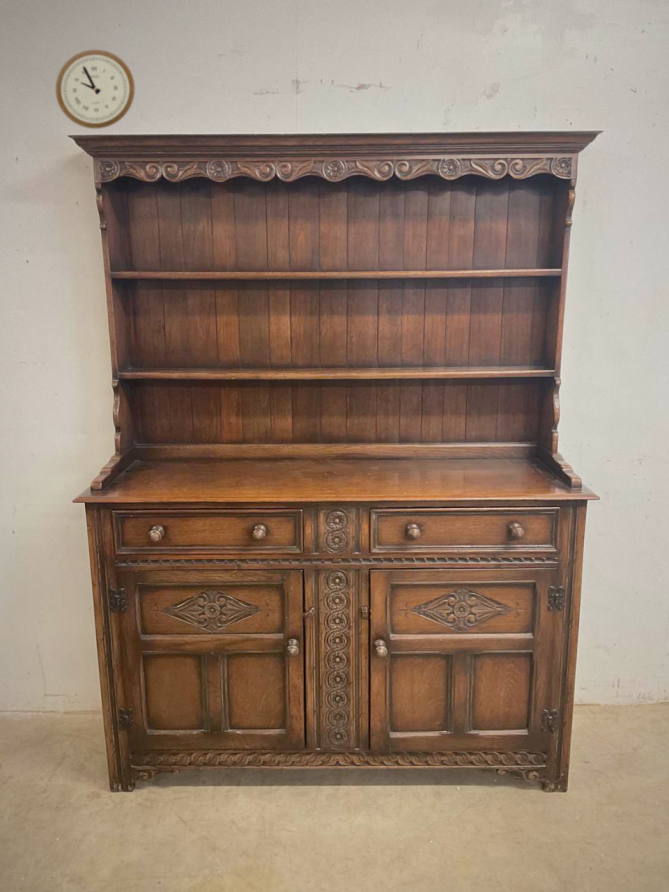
9:56
